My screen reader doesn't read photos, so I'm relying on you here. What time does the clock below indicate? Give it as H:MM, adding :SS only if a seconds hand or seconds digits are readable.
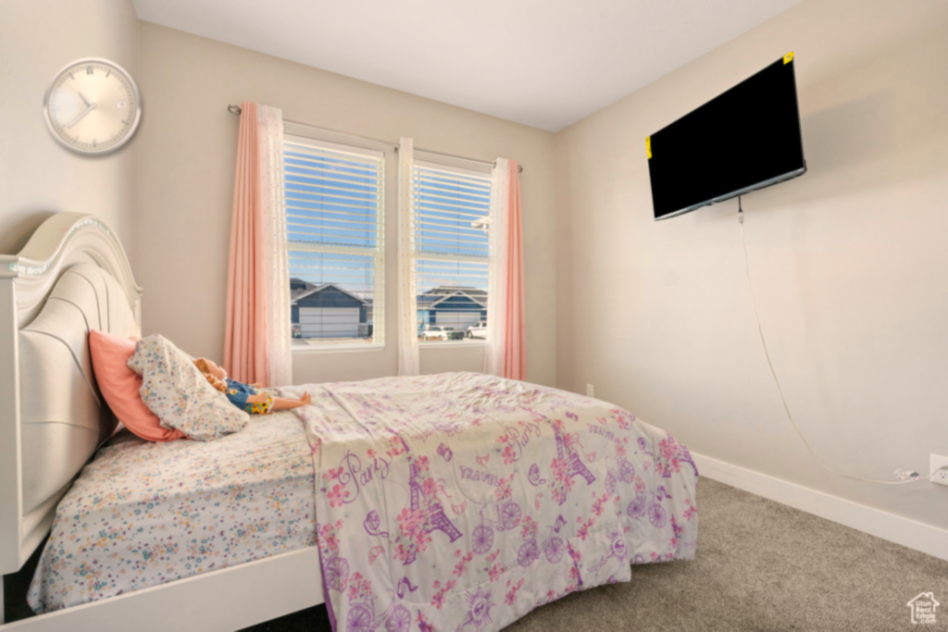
10:39
